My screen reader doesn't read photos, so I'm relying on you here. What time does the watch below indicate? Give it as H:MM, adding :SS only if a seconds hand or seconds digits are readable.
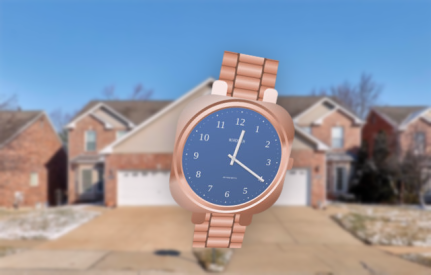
12:20
